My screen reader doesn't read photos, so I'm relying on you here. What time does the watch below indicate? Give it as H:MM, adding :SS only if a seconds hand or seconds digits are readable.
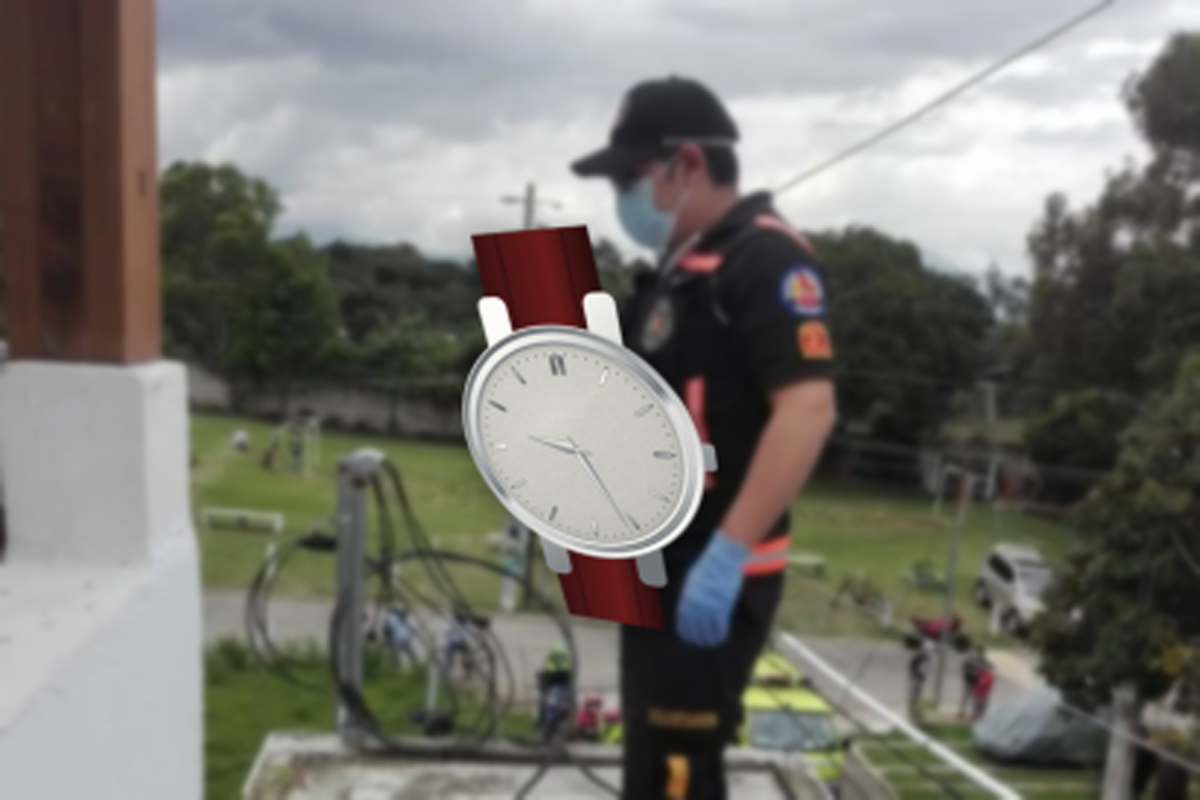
9:26
